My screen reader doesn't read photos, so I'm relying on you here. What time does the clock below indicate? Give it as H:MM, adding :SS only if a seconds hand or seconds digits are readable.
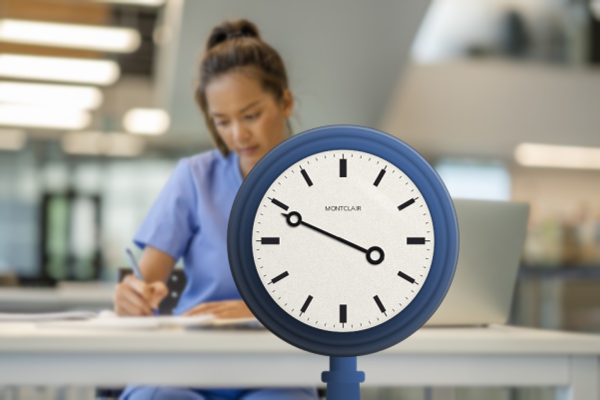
3:49
